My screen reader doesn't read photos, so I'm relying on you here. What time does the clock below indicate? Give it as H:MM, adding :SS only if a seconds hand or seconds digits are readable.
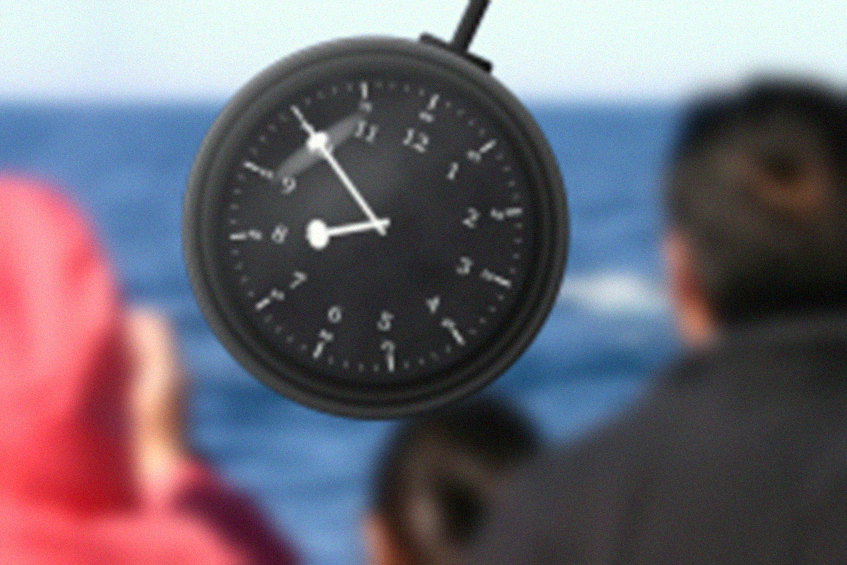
7:50
